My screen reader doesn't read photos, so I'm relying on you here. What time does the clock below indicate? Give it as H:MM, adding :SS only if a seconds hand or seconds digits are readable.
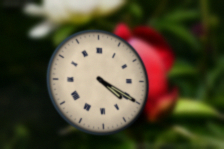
4:20
